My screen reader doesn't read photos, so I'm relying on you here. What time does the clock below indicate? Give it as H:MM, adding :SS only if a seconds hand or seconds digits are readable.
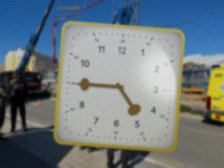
4:45
